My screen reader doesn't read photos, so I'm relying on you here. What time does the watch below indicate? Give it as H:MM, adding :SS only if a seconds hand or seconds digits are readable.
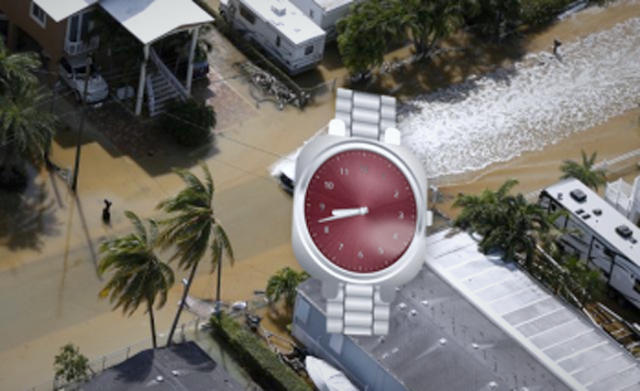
8:42
